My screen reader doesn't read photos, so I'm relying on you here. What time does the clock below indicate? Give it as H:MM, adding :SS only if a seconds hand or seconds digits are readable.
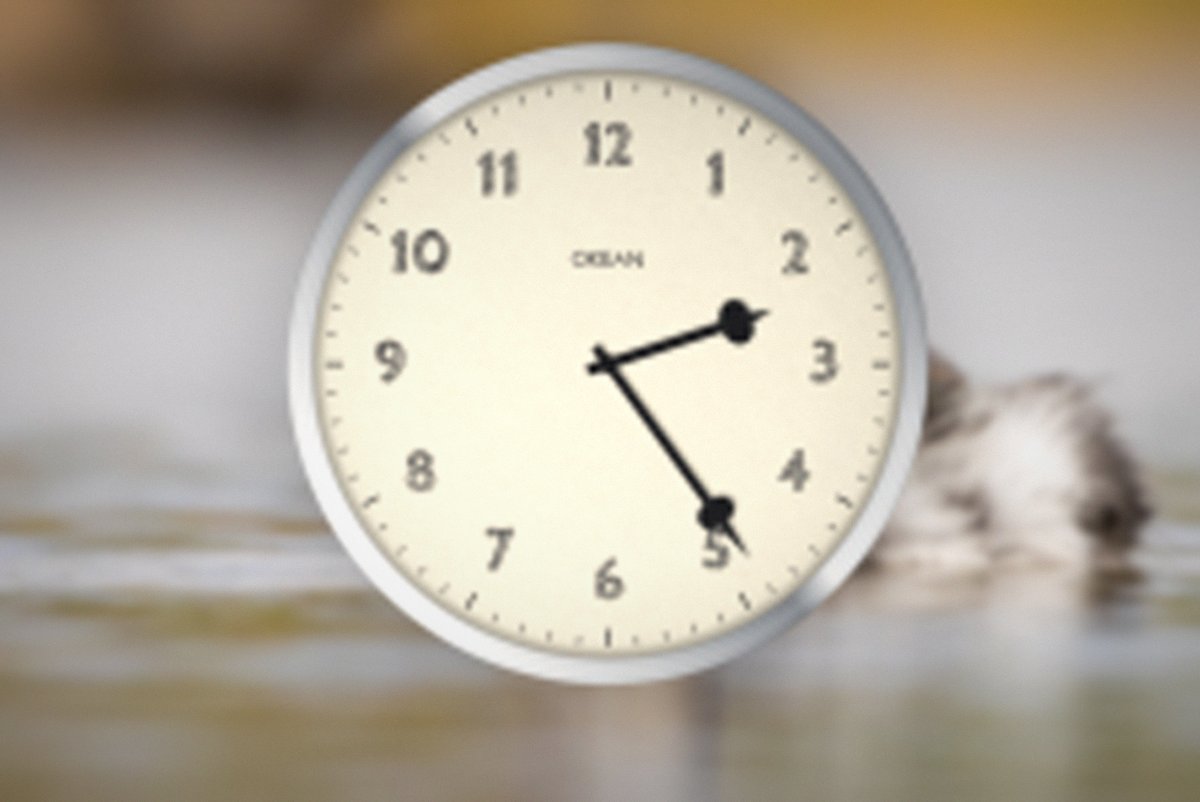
2:24
